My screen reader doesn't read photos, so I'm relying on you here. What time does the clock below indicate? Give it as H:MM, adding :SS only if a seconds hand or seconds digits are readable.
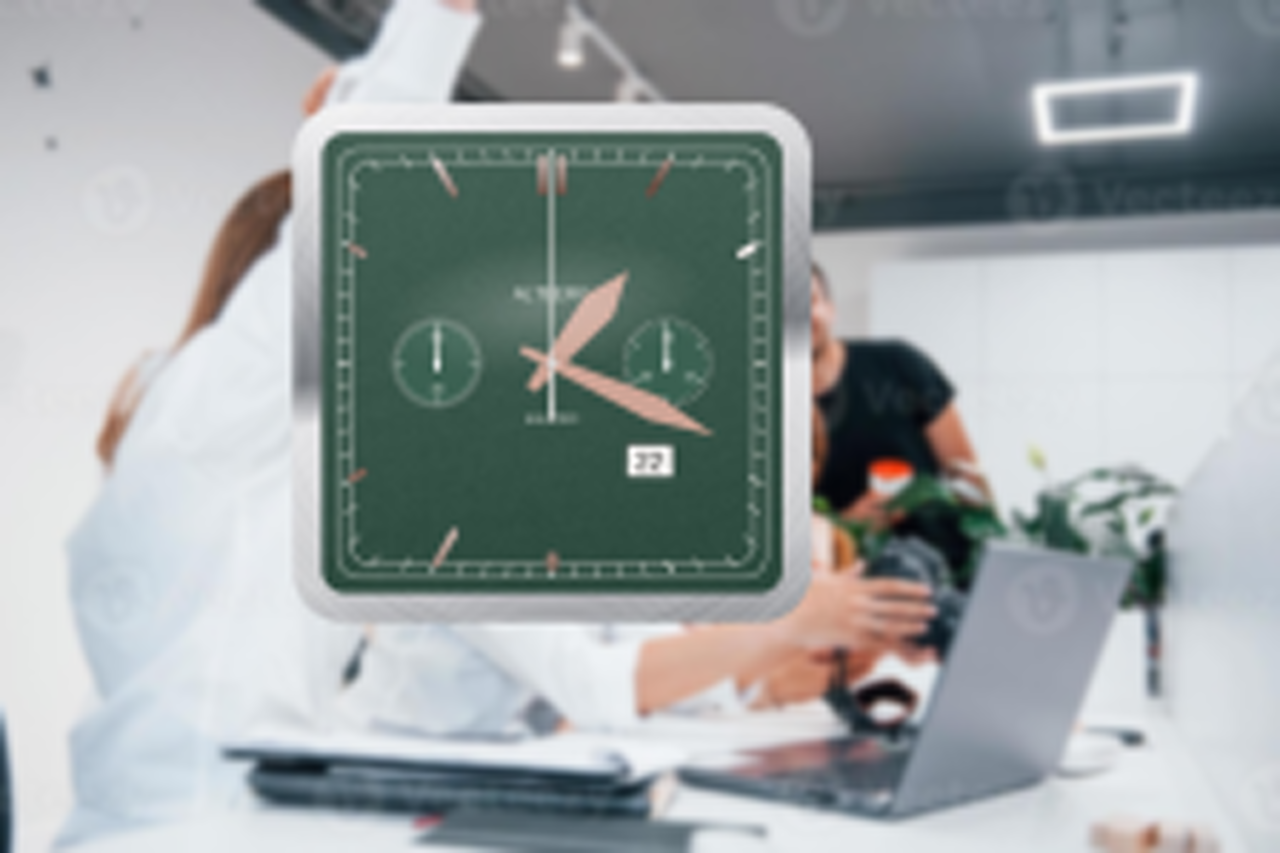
1:19
